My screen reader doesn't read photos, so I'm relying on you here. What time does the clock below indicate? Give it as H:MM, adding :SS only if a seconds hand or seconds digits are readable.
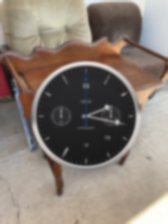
2:17
